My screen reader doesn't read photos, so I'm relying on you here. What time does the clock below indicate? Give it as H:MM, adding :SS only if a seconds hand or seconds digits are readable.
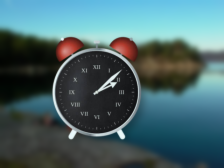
2:08
